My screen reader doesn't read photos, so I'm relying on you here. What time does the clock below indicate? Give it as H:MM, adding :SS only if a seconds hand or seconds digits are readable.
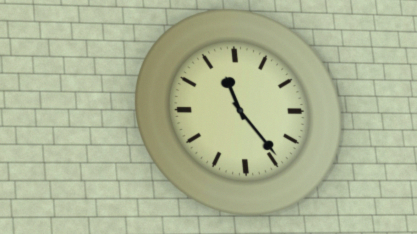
11:24
